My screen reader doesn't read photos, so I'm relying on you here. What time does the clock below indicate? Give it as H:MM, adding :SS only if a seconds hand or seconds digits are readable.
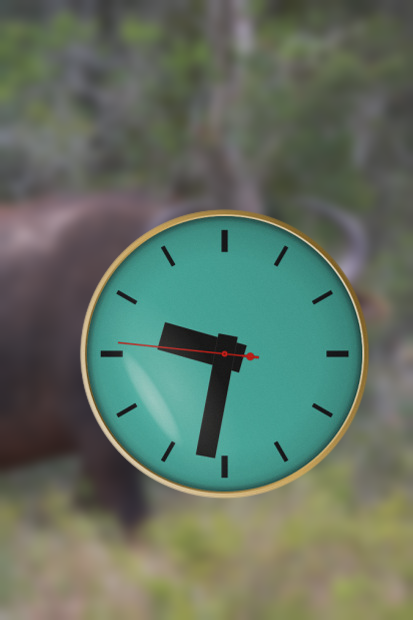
9:31:46
